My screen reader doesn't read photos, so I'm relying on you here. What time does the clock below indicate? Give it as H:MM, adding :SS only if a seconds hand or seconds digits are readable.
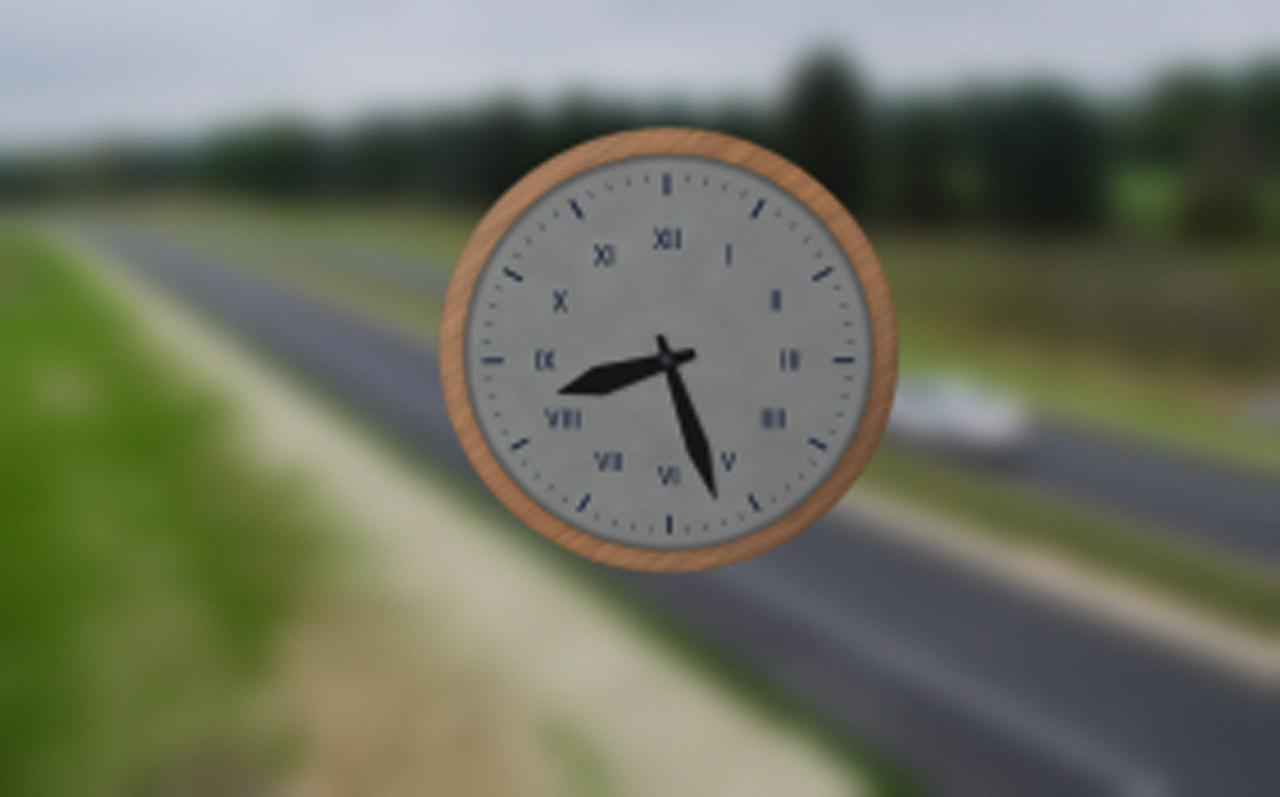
8:27
